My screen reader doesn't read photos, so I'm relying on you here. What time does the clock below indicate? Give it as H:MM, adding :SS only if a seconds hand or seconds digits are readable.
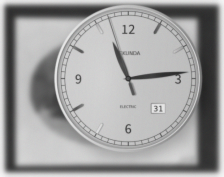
11:13:57
